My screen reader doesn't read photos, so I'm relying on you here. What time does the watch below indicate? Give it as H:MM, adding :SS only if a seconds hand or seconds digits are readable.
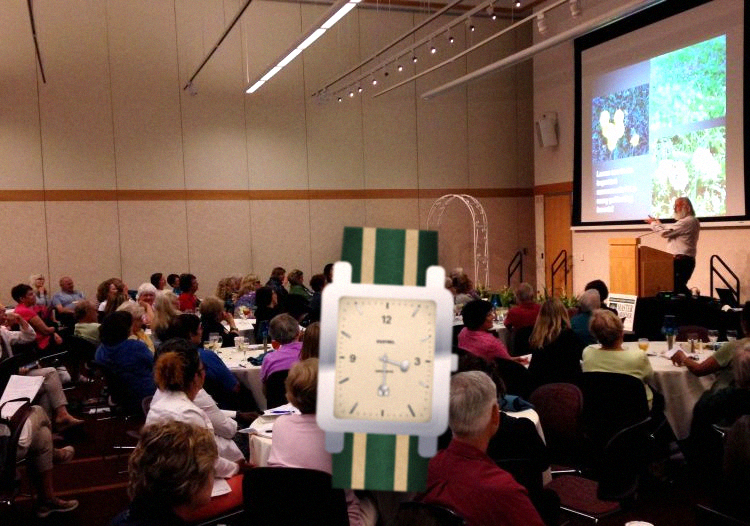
3:30
